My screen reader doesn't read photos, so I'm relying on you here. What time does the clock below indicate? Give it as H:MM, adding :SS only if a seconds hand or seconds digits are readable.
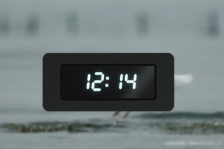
12:14
